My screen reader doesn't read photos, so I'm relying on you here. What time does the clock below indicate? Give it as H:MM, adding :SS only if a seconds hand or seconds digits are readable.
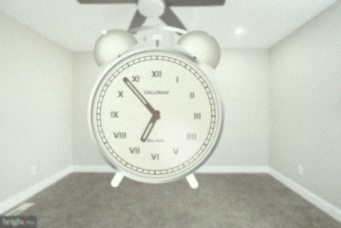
6:53
